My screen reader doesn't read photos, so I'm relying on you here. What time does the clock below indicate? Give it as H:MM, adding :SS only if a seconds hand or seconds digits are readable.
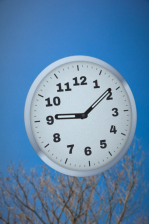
9:09
